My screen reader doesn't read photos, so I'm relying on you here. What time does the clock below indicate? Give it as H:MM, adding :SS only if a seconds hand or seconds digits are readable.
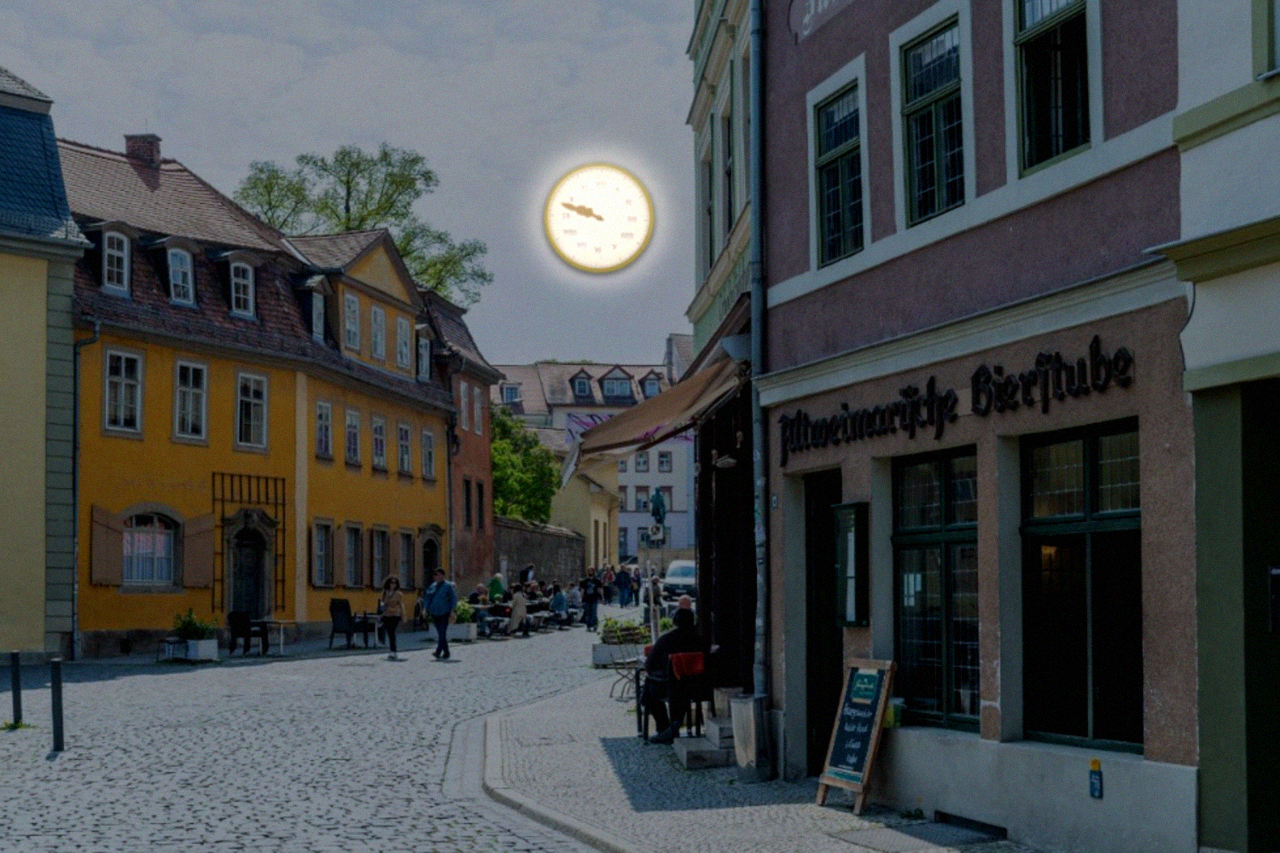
9:48
